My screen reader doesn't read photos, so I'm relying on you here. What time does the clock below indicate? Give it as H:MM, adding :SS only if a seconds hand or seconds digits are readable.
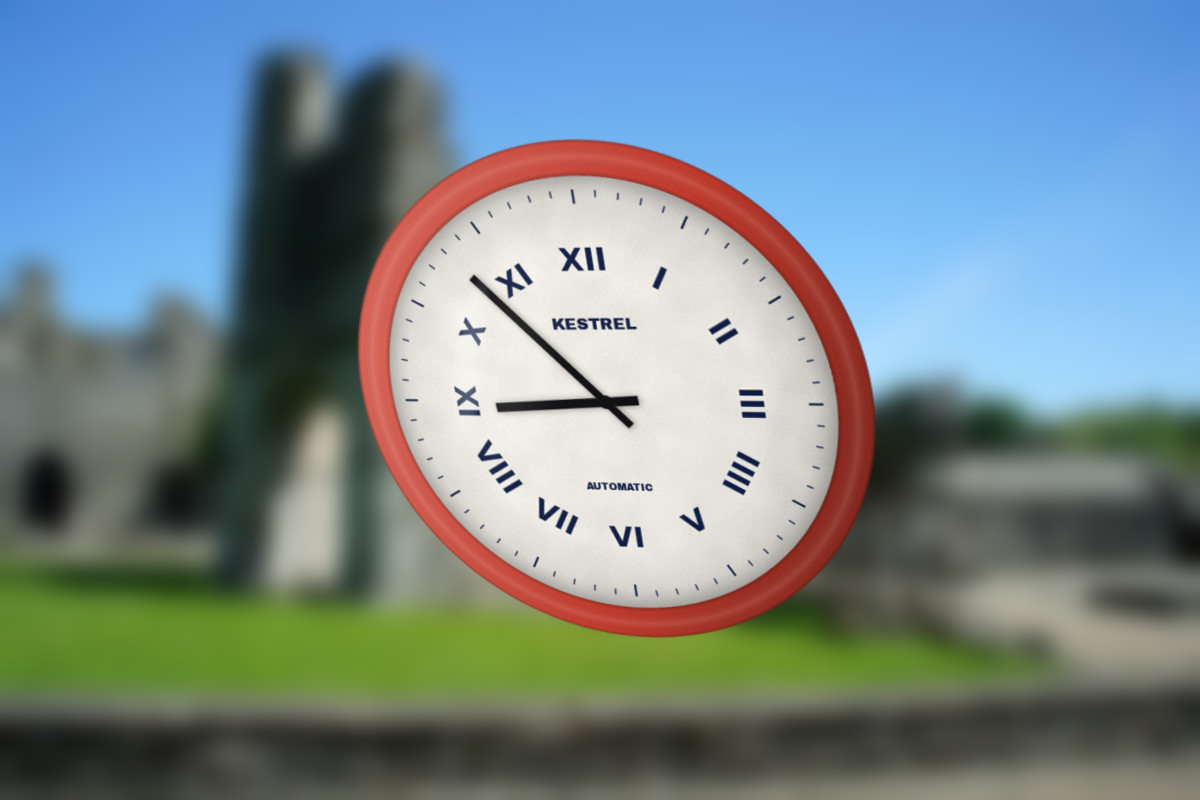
8:53
